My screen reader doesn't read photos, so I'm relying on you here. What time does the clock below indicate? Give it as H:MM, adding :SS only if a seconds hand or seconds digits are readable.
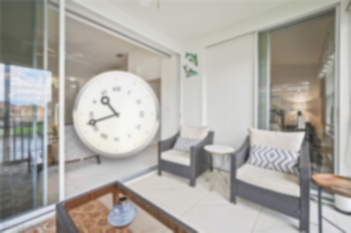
10:42
